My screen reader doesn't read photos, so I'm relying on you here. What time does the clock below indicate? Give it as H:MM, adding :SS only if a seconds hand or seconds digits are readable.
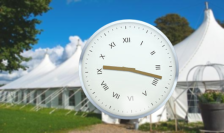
9:18
